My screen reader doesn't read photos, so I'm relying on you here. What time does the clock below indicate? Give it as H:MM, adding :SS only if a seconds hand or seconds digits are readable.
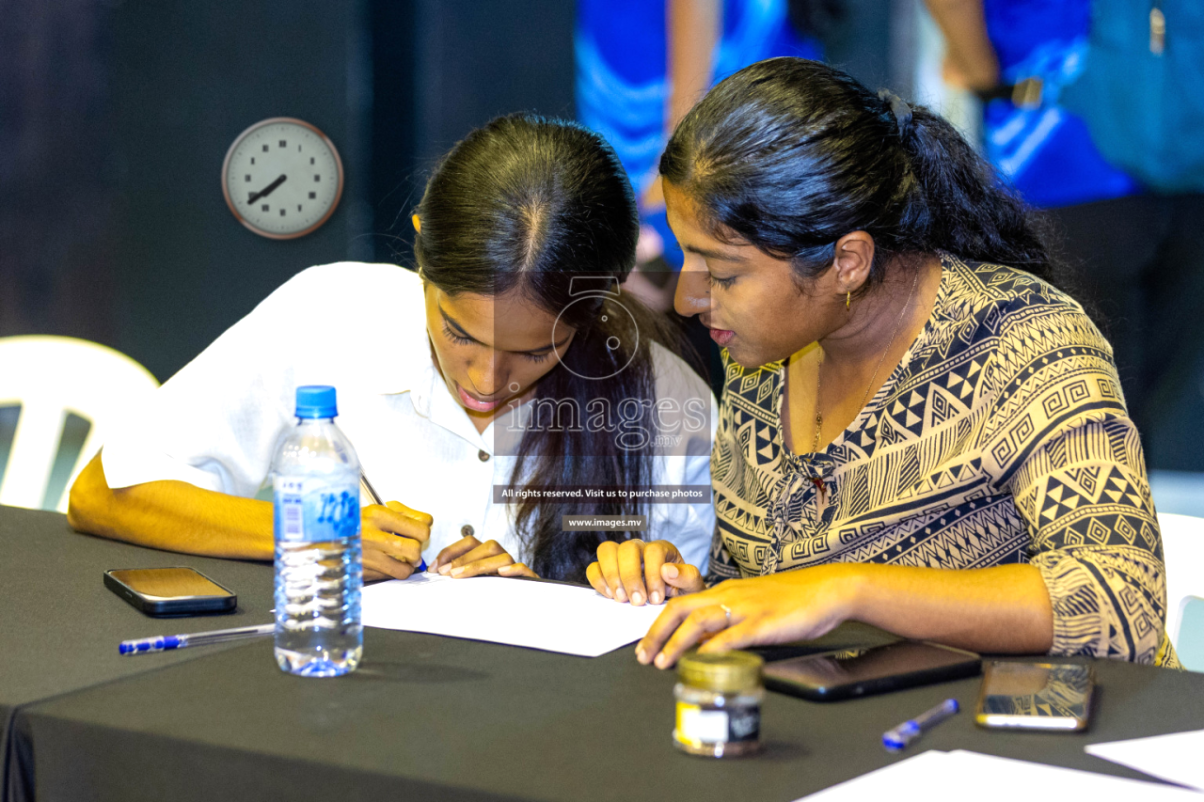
7:39
